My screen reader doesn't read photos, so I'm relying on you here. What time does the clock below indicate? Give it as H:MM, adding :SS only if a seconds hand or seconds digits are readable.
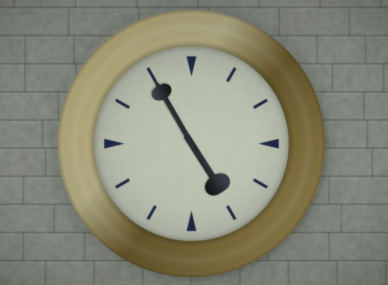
4:55
